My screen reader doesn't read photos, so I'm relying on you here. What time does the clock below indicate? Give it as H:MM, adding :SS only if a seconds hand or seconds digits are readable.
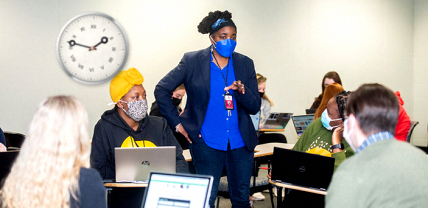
1:47
